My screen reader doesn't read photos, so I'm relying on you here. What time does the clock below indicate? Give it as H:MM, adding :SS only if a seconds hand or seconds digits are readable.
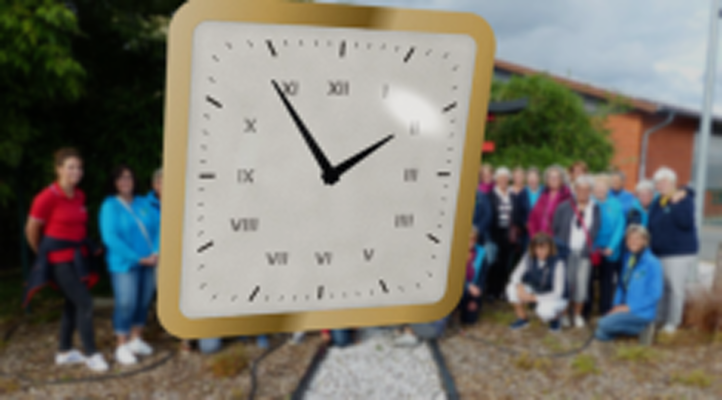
1:54
